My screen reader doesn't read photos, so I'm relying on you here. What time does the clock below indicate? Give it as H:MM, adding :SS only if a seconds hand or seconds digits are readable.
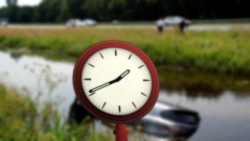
1:41
